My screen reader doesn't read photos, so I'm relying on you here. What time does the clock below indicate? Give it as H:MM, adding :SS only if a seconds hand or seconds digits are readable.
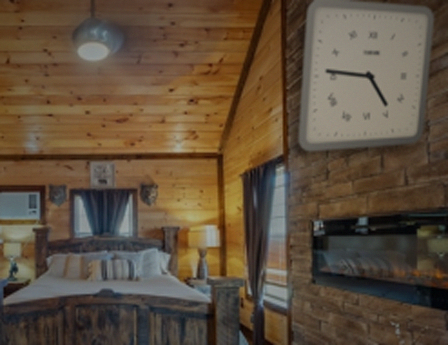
4:46
